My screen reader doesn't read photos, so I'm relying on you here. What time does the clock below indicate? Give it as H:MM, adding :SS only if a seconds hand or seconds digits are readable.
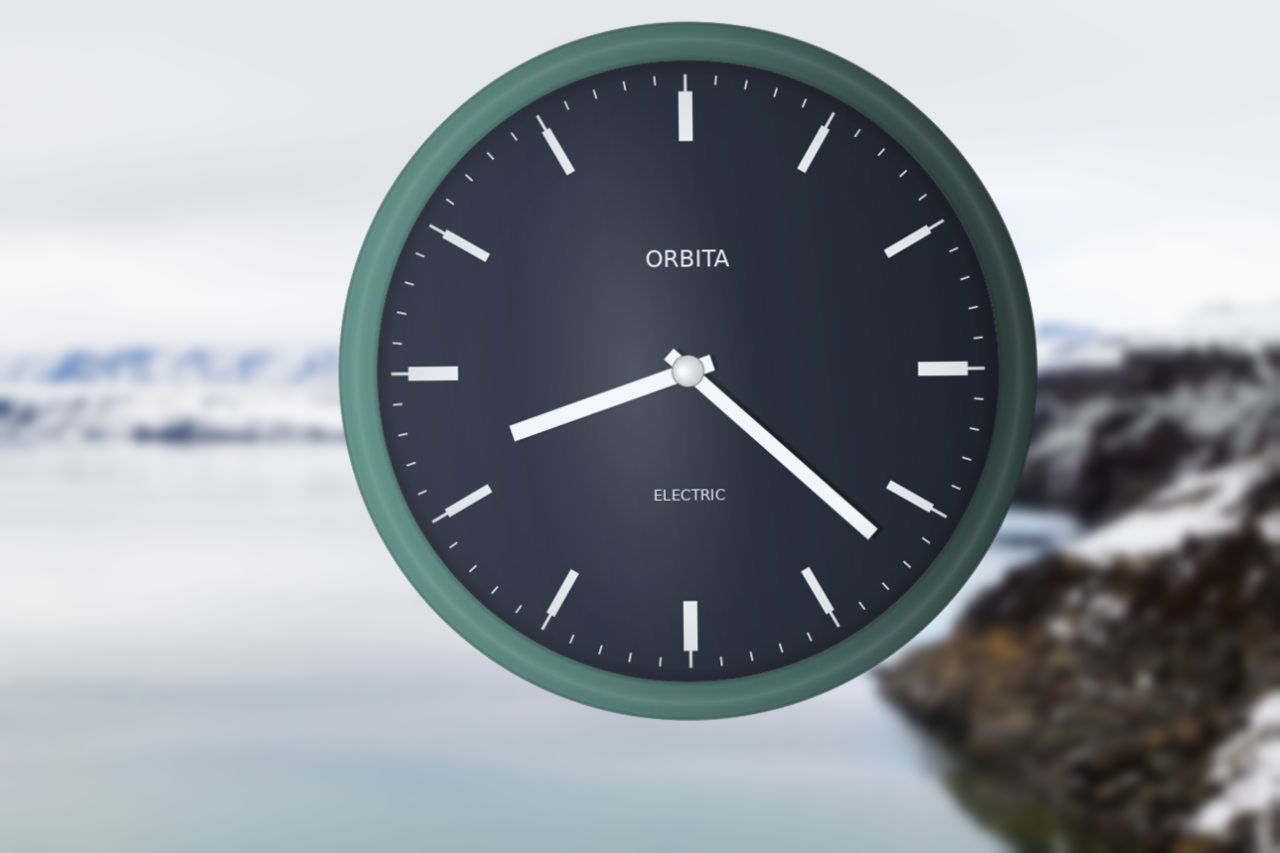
8:22
